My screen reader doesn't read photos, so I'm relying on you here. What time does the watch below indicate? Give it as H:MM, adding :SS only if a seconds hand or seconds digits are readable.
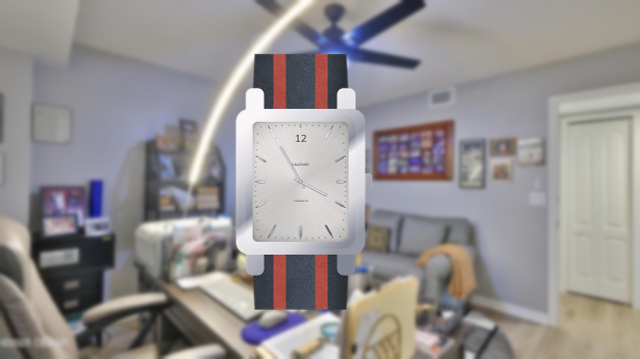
3:55
